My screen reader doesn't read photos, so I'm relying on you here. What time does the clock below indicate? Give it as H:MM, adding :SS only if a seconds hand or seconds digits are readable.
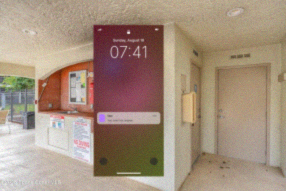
7:41
